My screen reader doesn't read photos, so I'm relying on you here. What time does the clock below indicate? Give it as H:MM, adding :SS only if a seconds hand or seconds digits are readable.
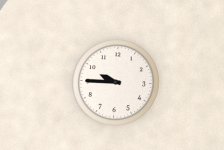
9:45
